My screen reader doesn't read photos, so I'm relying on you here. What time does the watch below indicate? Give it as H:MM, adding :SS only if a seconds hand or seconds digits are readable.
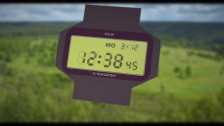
12:38:45
